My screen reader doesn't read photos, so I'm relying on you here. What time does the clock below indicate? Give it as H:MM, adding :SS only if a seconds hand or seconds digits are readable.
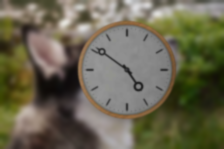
4:51
